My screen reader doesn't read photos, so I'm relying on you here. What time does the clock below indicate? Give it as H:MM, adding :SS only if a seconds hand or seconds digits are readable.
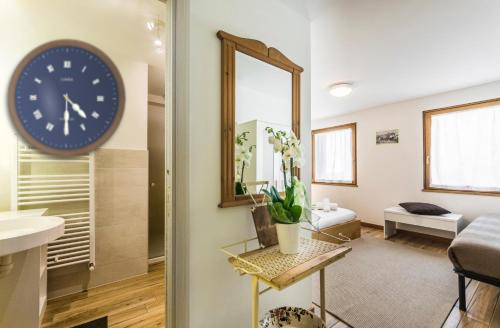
4:30
